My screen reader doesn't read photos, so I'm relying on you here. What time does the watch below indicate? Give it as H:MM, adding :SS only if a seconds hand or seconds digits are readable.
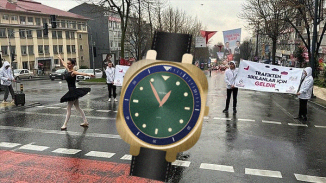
12:54
